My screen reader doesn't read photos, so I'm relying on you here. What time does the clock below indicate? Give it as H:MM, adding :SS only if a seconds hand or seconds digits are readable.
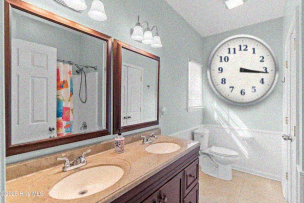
3:16
